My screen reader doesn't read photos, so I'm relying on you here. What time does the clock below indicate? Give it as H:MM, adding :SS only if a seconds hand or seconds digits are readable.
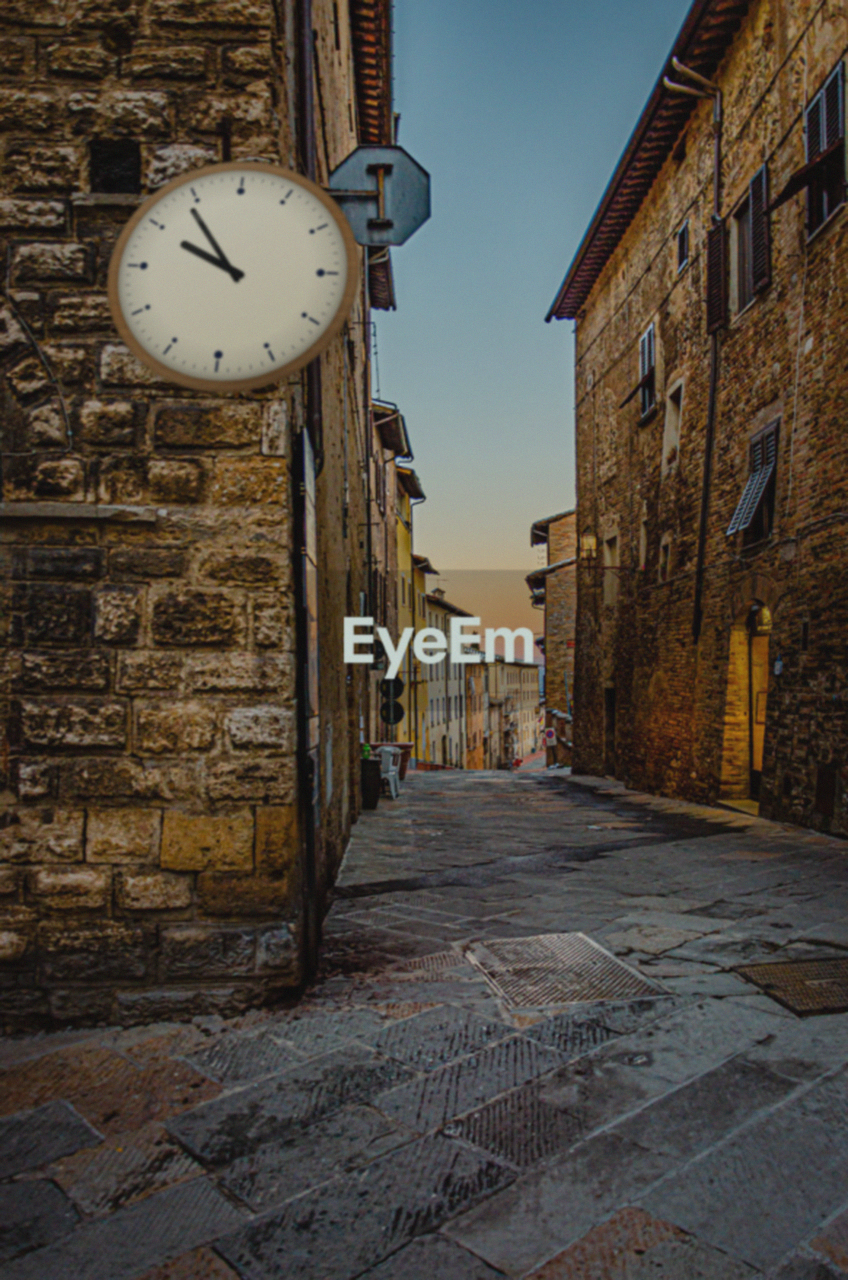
9:54
